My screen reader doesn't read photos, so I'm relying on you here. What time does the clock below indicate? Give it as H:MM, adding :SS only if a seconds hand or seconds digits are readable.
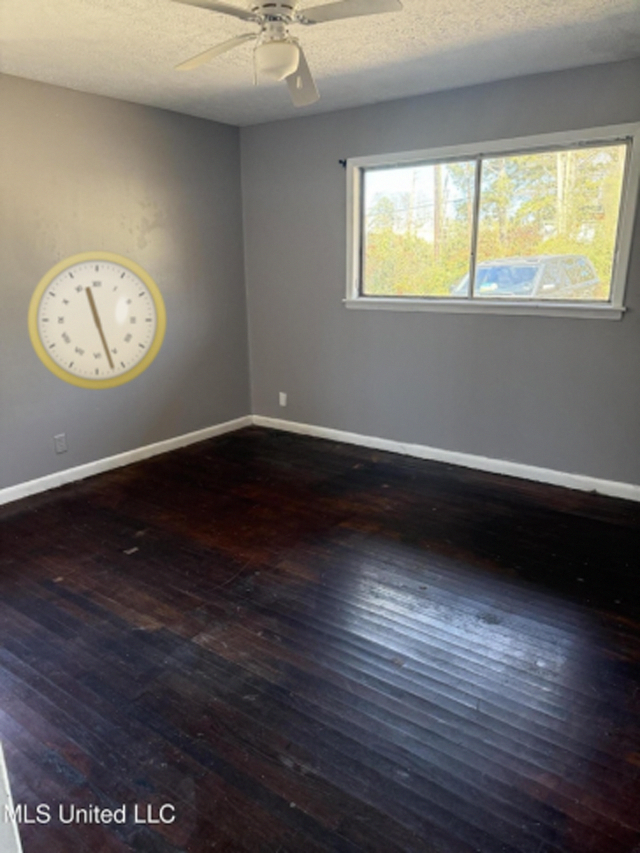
11:27
